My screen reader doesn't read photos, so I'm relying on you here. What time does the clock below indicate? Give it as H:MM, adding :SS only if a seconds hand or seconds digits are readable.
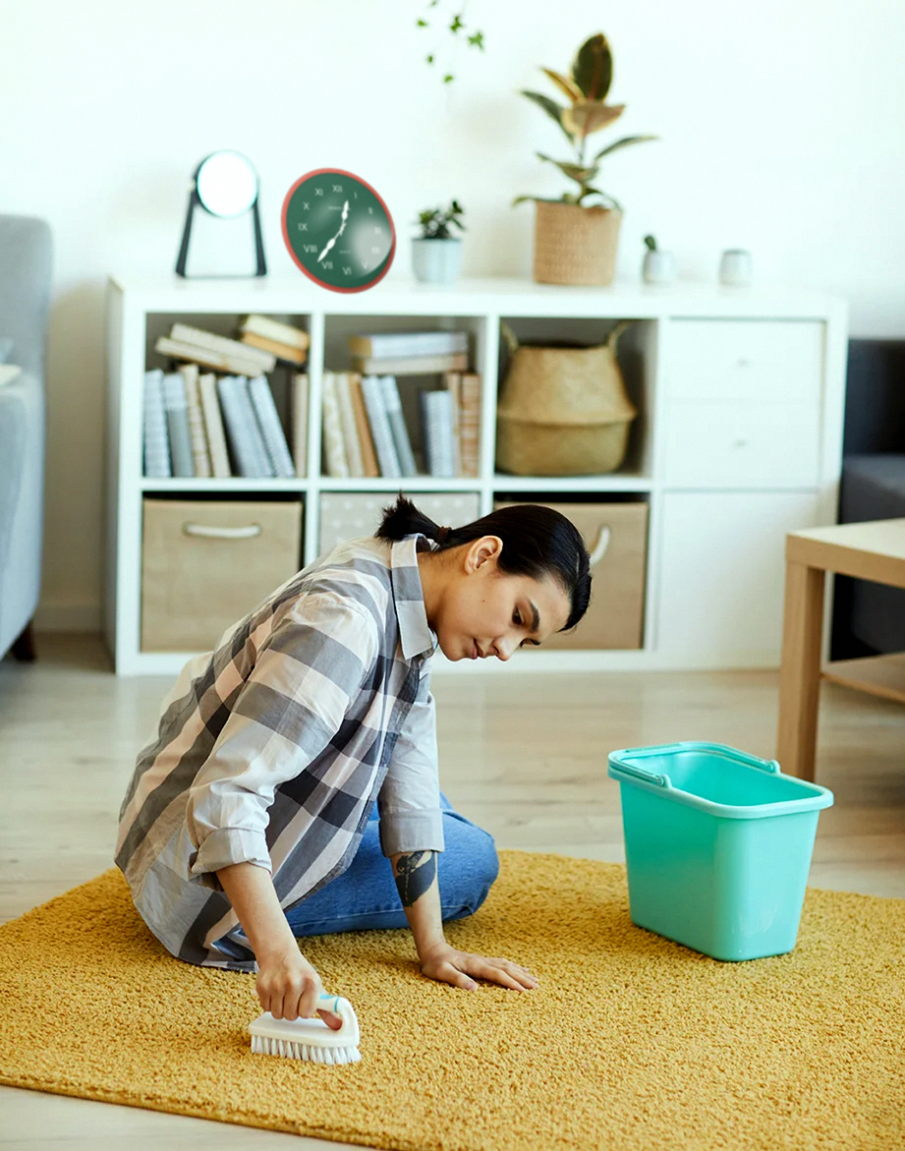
12:37
